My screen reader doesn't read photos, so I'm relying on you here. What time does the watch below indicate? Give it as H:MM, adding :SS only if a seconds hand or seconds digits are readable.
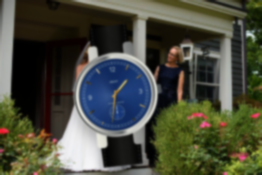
1:32
